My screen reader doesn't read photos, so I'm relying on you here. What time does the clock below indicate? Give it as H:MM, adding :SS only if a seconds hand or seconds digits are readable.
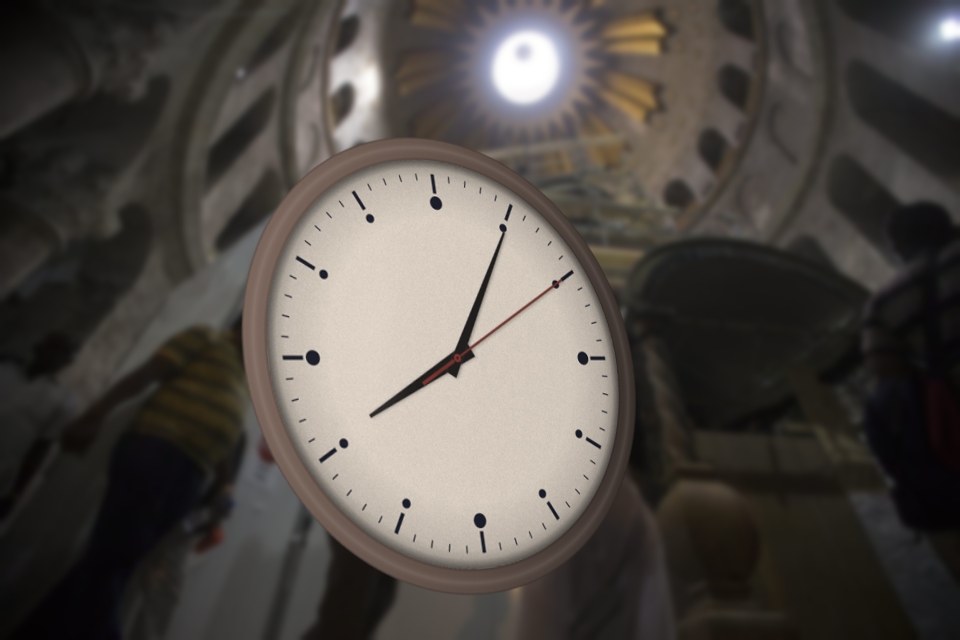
8:05:10
